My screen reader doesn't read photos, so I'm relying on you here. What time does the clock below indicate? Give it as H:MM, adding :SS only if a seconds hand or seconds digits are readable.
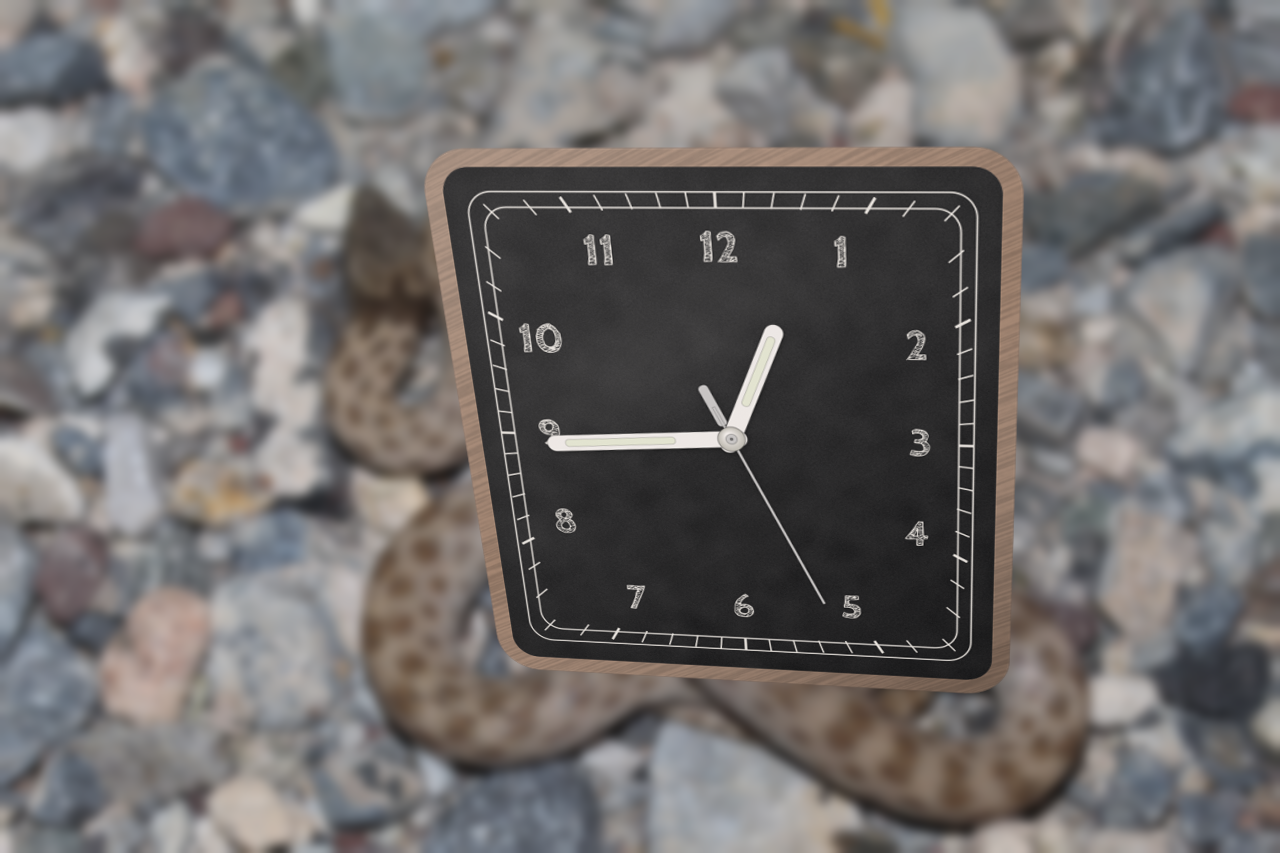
12:44:26
